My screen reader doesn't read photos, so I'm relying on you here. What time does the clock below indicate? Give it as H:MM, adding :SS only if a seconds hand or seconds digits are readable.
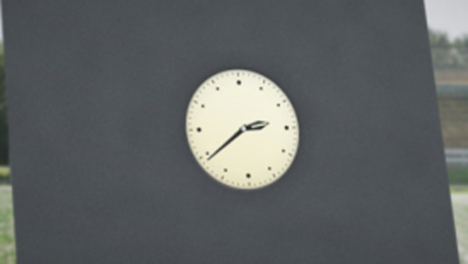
2:39
